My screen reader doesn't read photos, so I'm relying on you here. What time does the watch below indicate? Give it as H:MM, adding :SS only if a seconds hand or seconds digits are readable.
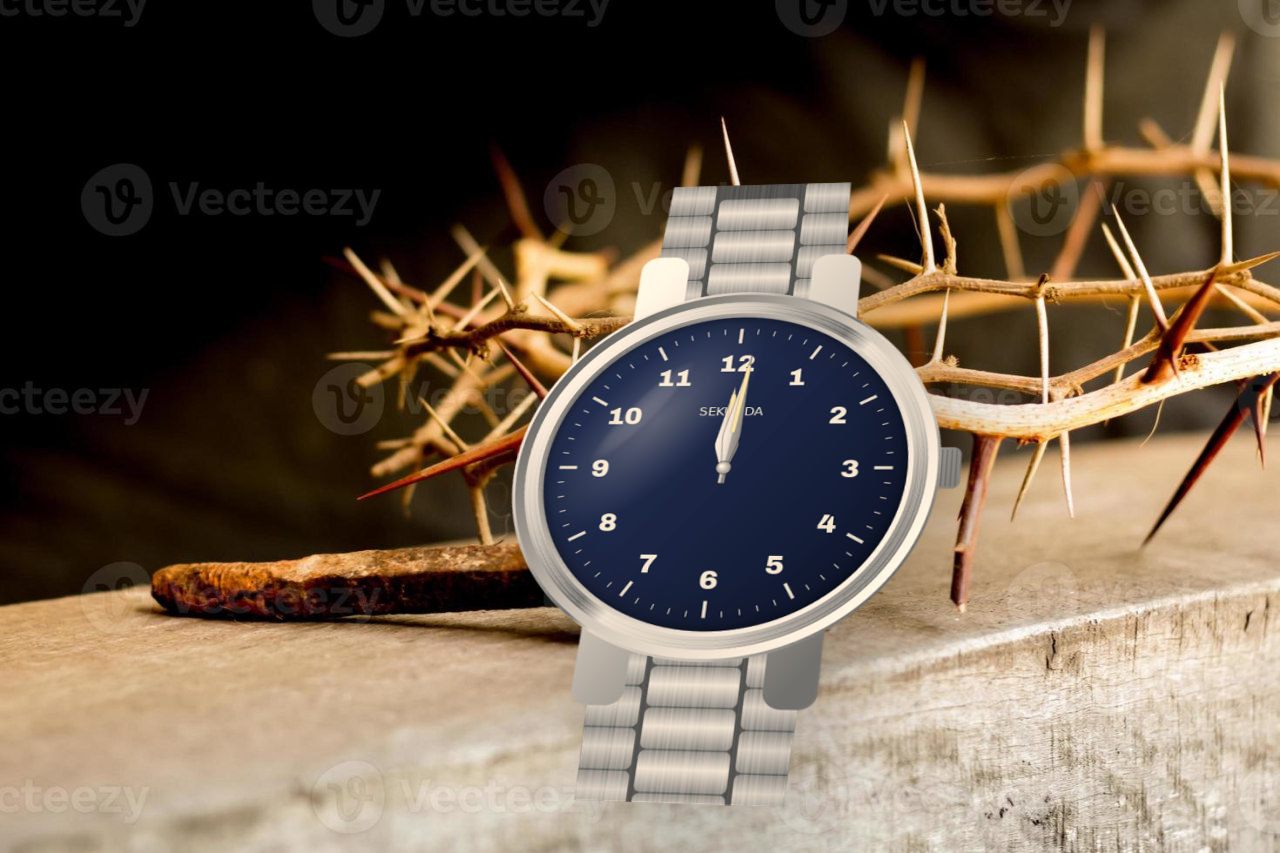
12:01
